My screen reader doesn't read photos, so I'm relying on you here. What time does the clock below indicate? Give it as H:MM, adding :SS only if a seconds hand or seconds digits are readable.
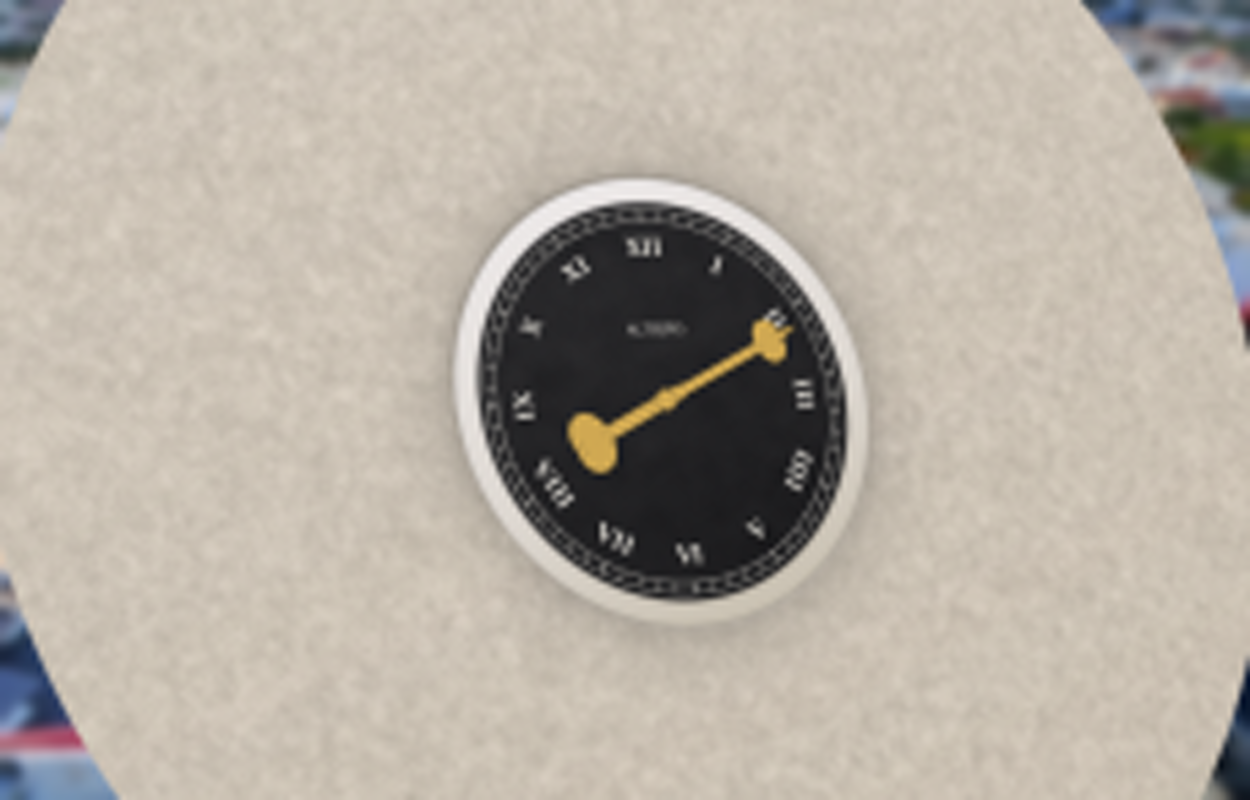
8:11
